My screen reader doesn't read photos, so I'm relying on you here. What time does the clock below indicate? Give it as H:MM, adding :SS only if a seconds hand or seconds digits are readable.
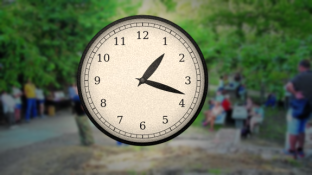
1:18
